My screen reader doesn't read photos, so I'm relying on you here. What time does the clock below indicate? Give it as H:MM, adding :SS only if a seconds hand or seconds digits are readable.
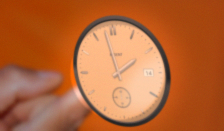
1:58
